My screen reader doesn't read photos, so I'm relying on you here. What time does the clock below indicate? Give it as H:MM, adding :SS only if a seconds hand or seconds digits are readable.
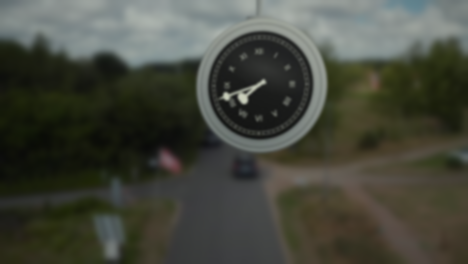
7:42
